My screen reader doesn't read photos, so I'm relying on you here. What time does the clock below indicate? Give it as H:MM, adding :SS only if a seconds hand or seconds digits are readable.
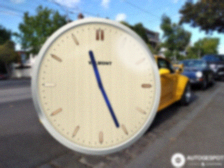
11:26
